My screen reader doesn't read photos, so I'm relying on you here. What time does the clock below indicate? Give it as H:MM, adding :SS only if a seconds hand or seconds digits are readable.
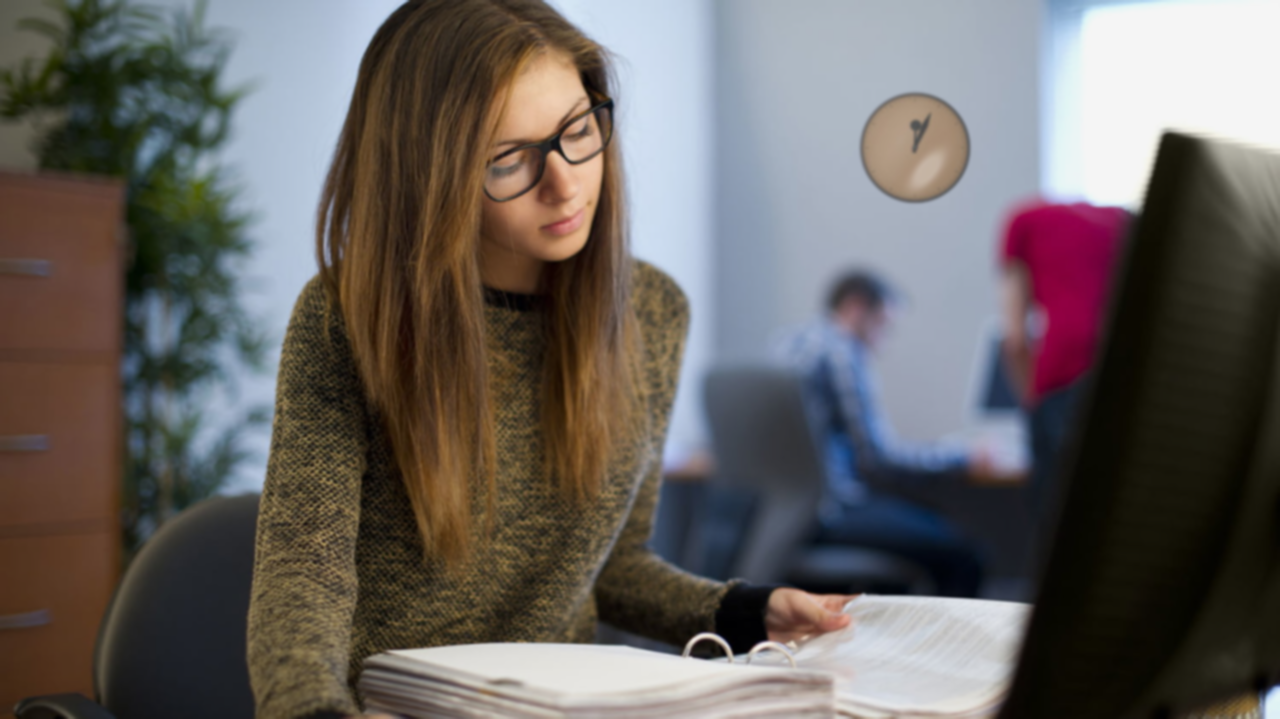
12:04
